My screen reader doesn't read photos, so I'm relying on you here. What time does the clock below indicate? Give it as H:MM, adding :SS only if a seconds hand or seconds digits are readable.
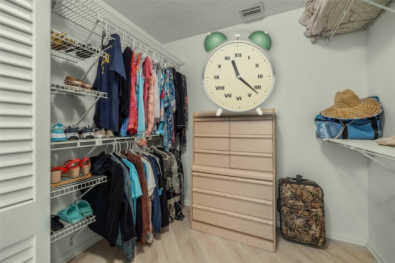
11:22
